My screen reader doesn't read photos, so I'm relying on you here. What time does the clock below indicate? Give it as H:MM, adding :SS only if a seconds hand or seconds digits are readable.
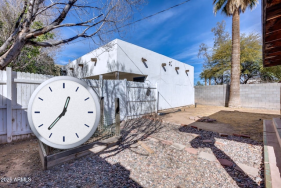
12:37
